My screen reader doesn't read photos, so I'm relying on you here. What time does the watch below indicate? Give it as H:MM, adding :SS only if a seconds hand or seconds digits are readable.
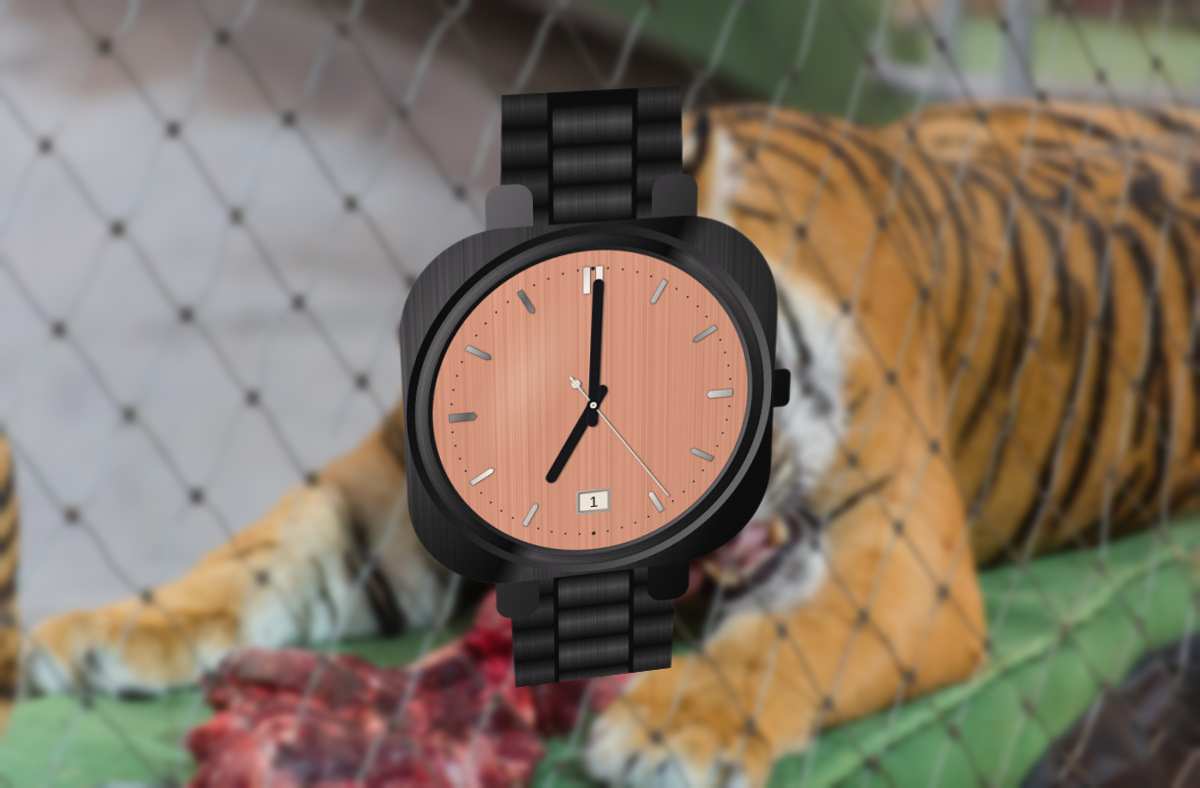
7:00:24
